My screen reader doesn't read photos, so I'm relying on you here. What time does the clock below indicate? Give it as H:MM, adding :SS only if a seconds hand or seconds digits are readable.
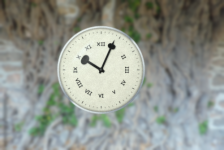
10:04
